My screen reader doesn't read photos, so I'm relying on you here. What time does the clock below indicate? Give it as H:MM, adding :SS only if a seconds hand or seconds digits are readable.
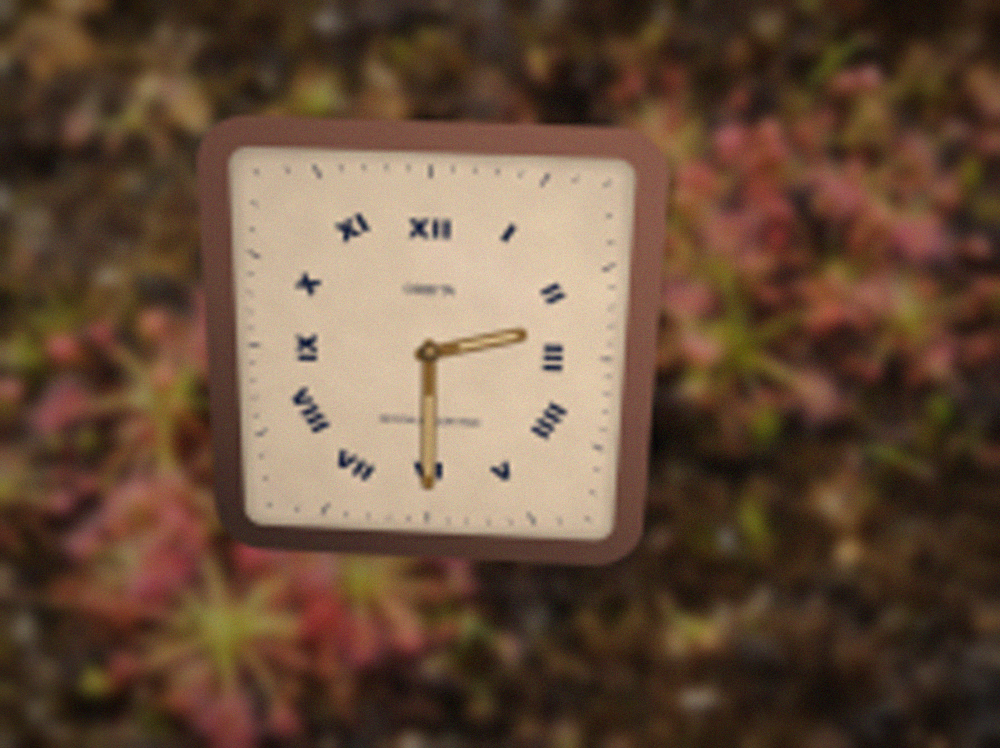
2:30
